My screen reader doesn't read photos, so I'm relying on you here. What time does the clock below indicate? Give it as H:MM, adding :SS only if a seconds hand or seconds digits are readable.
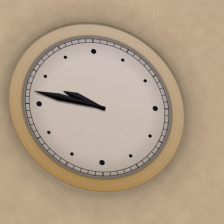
9:47
